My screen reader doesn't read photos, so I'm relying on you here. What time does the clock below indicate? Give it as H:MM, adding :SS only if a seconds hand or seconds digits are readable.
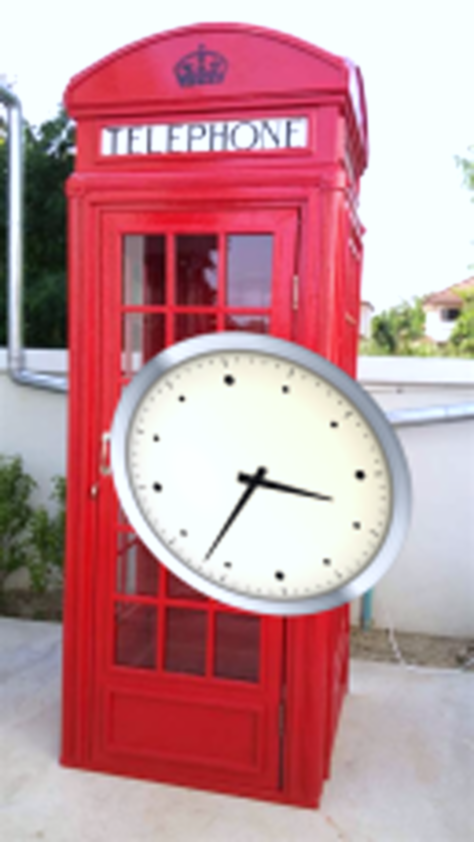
3:37
